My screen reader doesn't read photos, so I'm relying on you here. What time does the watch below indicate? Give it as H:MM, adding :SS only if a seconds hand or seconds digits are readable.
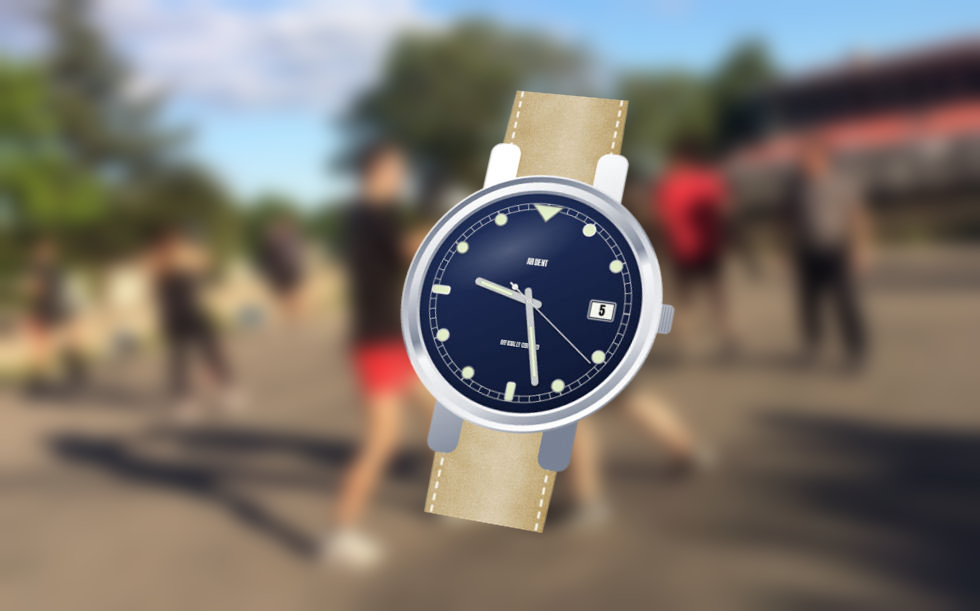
9:27:21
